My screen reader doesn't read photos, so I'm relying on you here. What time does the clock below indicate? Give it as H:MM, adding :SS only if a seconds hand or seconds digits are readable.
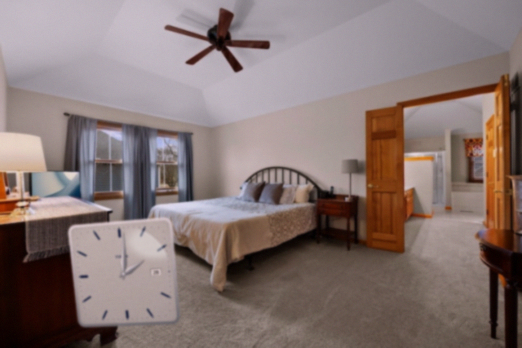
2:01
